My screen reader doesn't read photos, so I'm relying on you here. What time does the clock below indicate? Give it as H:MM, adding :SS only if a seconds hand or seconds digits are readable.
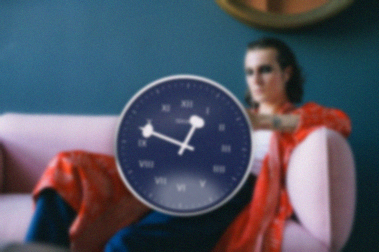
12:48
